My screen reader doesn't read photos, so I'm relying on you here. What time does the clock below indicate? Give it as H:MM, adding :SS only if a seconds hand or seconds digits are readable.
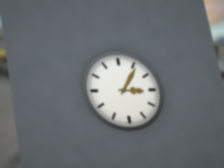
3:06
